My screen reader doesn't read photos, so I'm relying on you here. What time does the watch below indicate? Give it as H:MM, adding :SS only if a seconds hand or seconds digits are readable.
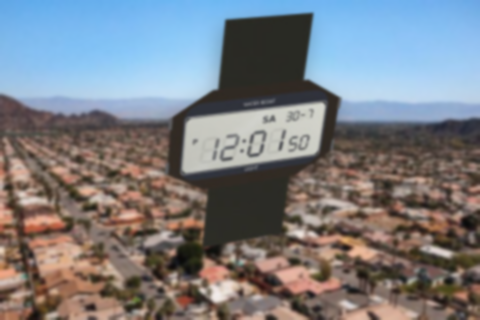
12:01:50
